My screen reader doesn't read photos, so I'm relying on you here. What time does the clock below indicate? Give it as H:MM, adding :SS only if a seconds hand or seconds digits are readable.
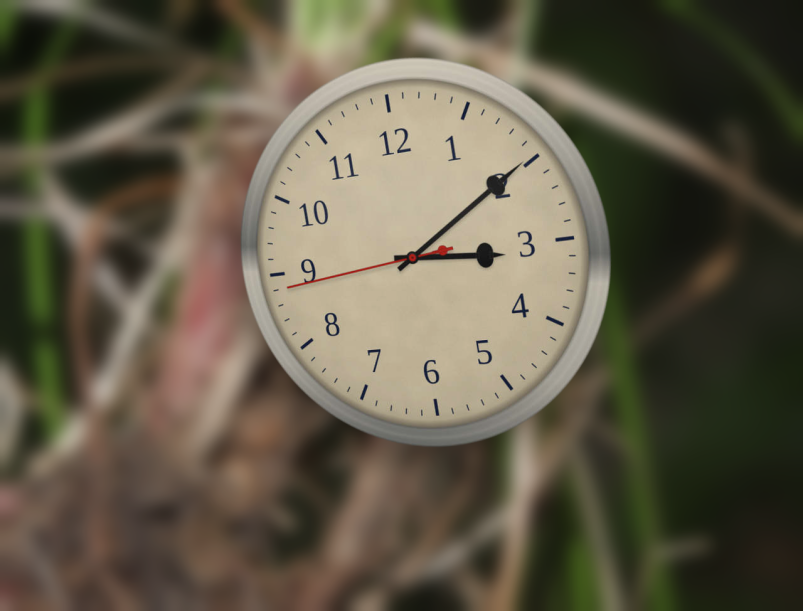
3:09:44
